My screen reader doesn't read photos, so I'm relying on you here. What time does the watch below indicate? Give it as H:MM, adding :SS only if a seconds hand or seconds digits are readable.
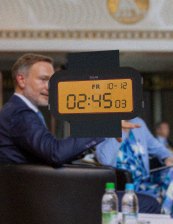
2:45:03
